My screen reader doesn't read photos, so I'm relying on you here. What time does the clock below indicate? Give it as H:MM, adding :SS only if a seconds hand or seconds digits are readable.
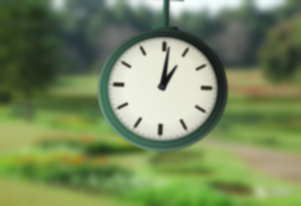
1:01
